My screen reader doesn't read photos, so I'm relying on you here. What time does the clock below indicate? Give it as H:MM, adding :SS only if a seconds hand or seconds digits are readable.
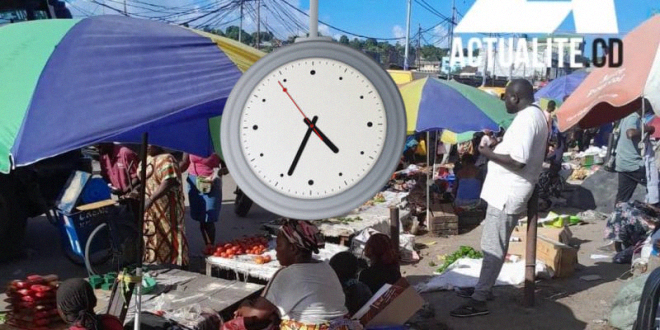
4:33:54
